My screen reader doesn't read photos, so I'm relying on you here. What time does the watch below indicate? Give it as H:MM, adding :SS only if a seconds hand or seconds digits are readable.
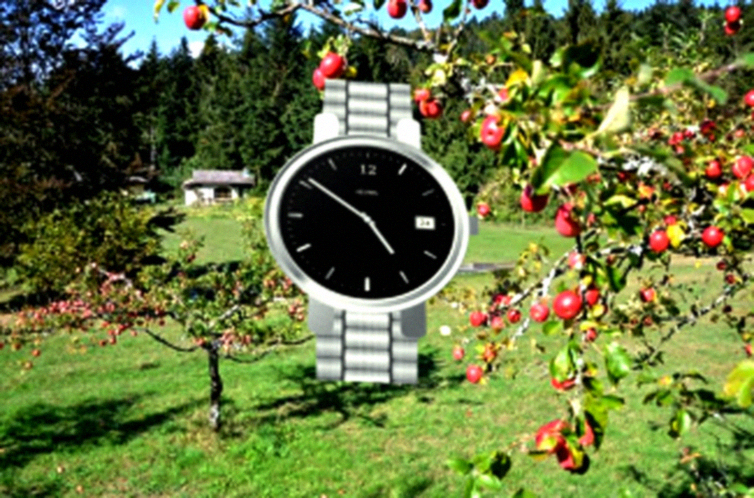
4:51
